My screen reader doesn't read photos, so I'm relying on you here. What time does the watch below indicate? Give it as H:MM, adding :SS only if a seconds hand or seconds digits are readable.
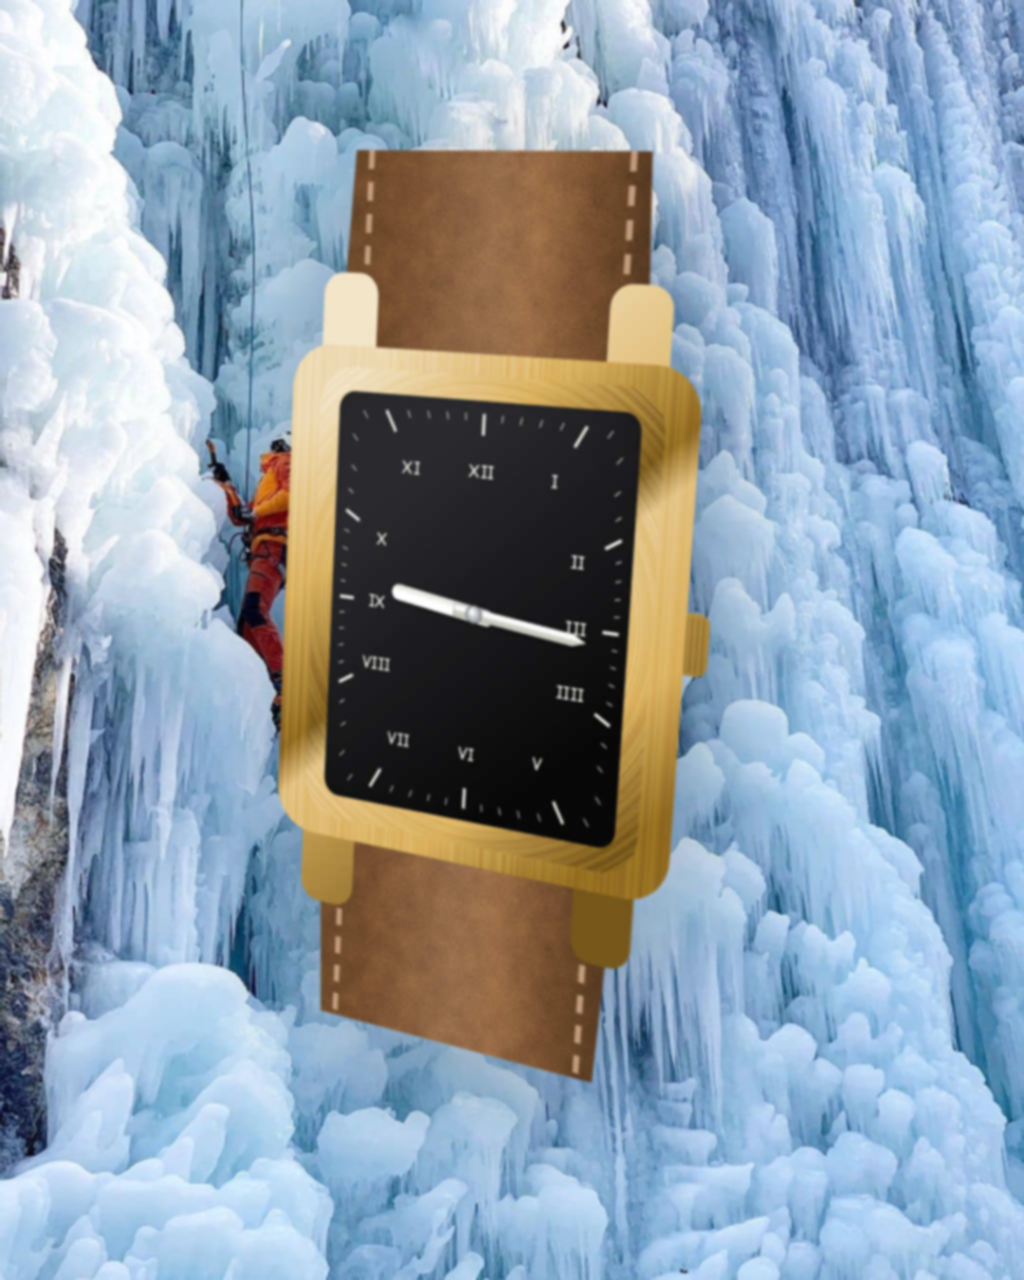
9:16
